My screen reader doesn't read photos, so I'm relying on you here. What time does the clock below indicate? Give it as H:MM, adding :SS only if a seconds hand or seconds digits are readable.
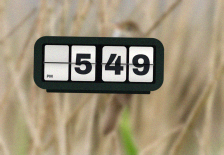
5:49
